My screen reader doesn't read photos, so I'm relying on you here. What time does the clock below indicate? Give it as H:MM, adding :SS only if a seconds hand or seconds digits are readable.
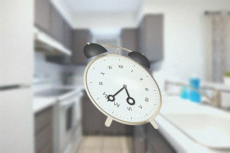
5:38
